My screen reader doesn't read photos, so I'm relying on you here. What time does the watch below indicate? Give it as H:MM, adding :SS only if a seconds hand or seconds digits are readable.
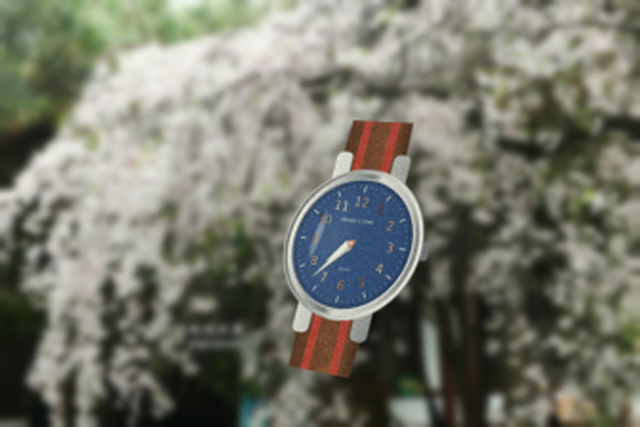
7:37
